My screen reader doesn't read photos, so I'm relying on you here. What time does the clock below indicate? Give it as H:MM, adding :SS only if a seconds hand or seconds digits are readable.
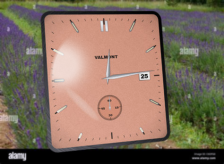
12:14
